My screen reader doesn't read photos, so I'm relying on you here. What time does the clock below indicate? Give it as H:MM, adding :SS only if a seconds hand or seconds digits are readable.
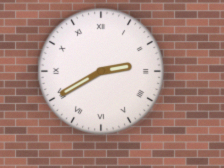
2:40
